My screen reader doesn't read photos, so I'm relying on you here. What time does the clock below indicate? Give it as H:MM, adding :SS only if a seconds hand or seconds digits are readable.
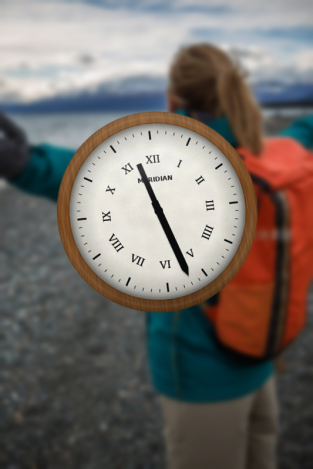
11:27
